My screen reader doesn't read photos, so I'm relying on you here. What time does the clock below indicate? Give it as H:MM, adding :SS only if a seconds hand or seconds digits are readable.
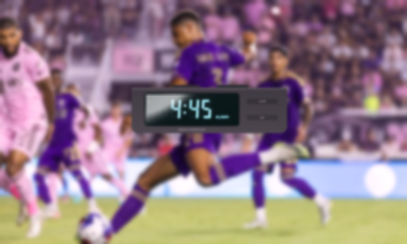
4:45
